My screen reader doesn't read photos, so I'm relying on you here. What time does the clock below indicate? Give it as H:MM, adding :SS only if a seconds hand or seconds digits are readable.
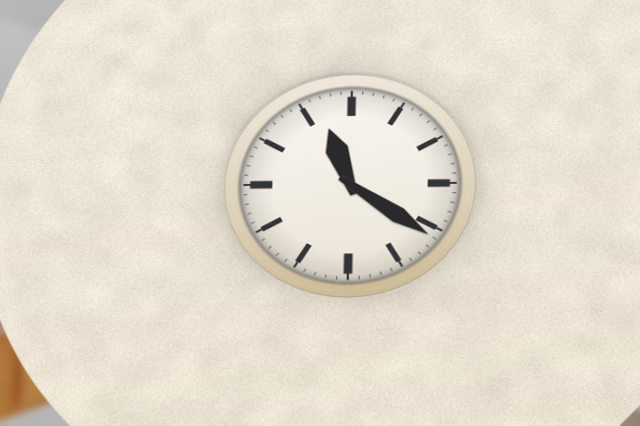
11:21
